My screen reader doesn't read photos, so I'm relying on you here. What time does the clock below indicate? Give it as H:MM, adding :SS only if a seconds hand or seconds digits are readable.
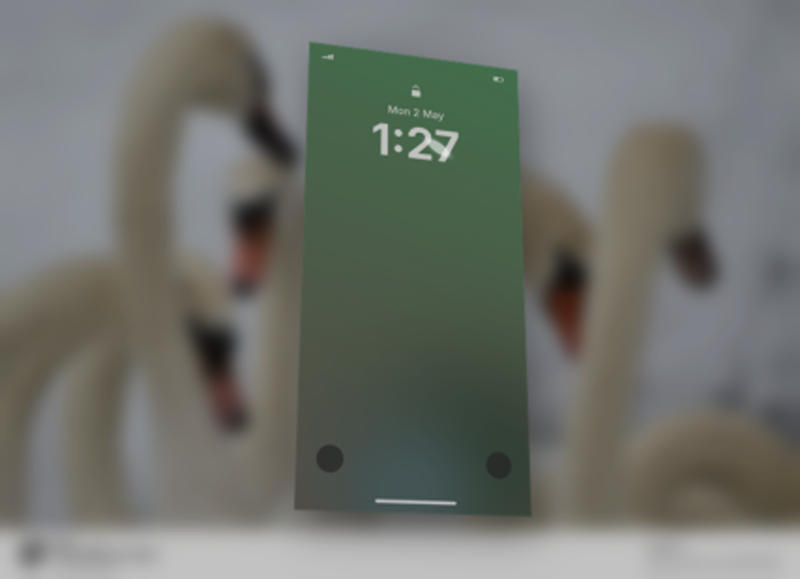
1:27
